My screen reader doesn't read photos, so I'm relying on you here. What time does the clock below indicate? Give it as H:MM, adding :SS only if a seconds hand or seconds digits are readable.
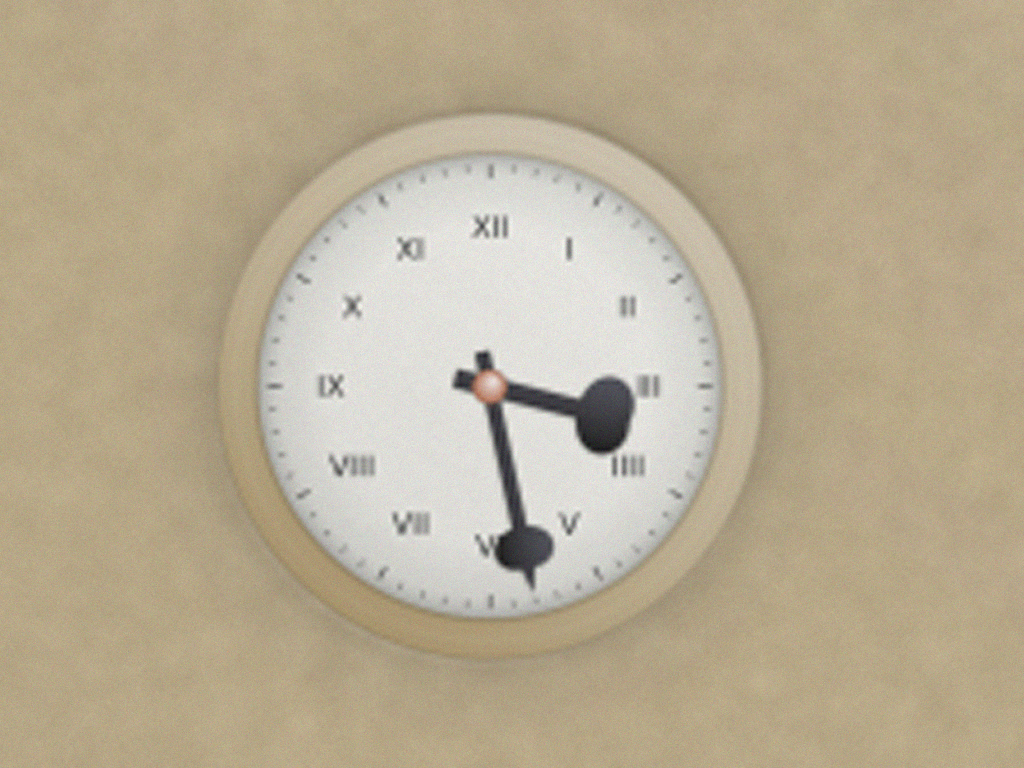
3:28
